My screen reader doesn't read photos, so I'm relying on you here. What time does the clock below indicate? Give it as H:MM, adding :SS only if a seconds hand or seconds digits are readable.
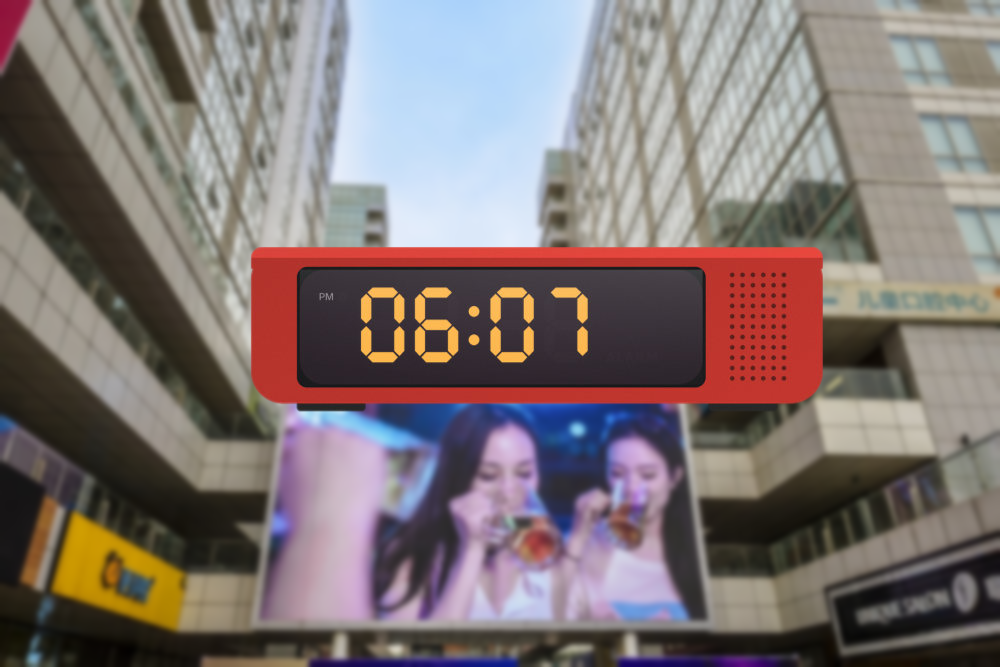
6:07
